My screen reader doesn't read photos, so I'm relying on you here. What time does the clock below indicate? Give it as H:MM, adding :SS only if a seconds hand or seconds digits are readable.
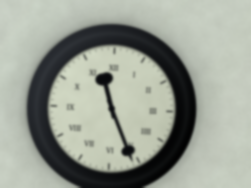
11:26
